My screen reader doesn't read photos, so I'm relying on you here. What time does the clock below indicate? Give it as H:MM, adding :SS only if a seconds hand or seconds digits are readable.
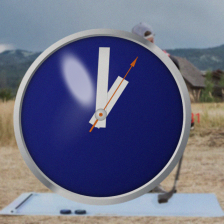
1:00:05
